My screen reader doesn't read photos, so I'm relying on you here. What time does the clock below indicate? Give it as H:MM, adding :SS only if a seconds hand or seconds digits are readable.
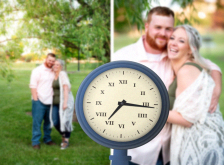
7:16
